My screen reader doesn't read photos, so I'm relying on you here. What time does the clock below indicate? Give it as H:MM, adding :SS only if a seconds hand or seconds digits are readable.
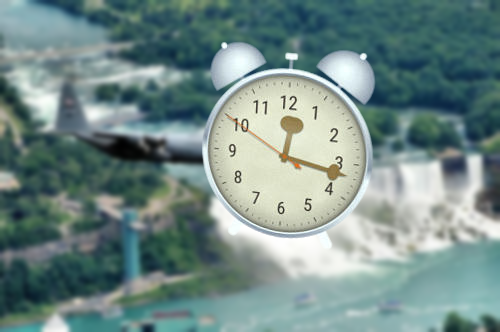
12:16:50
